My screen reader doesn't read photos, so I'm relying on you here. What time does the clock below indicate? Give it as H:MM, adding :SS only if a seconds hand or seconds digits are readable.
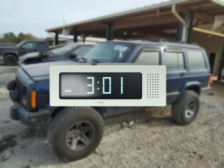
3:01
